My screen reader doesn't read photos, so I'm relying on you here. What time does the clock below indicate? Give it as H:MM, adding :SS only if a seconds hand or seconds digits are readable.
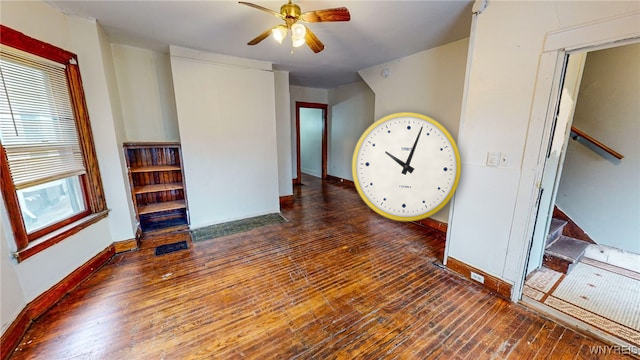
10:03
